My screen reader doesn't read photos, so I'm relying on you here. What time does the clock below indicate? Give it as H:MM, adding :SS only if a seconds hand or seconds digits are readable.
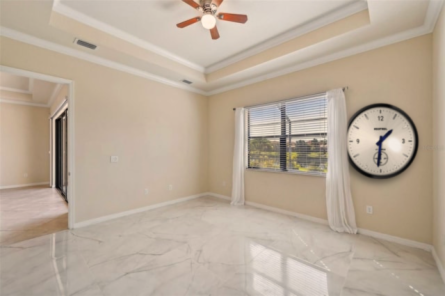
1:31
